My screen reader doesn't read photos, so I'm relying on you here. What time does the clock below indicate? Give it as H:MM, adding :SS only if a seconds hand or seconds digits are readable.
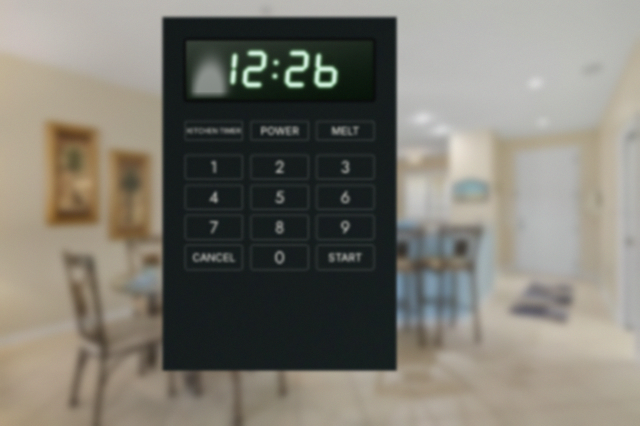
12:26
